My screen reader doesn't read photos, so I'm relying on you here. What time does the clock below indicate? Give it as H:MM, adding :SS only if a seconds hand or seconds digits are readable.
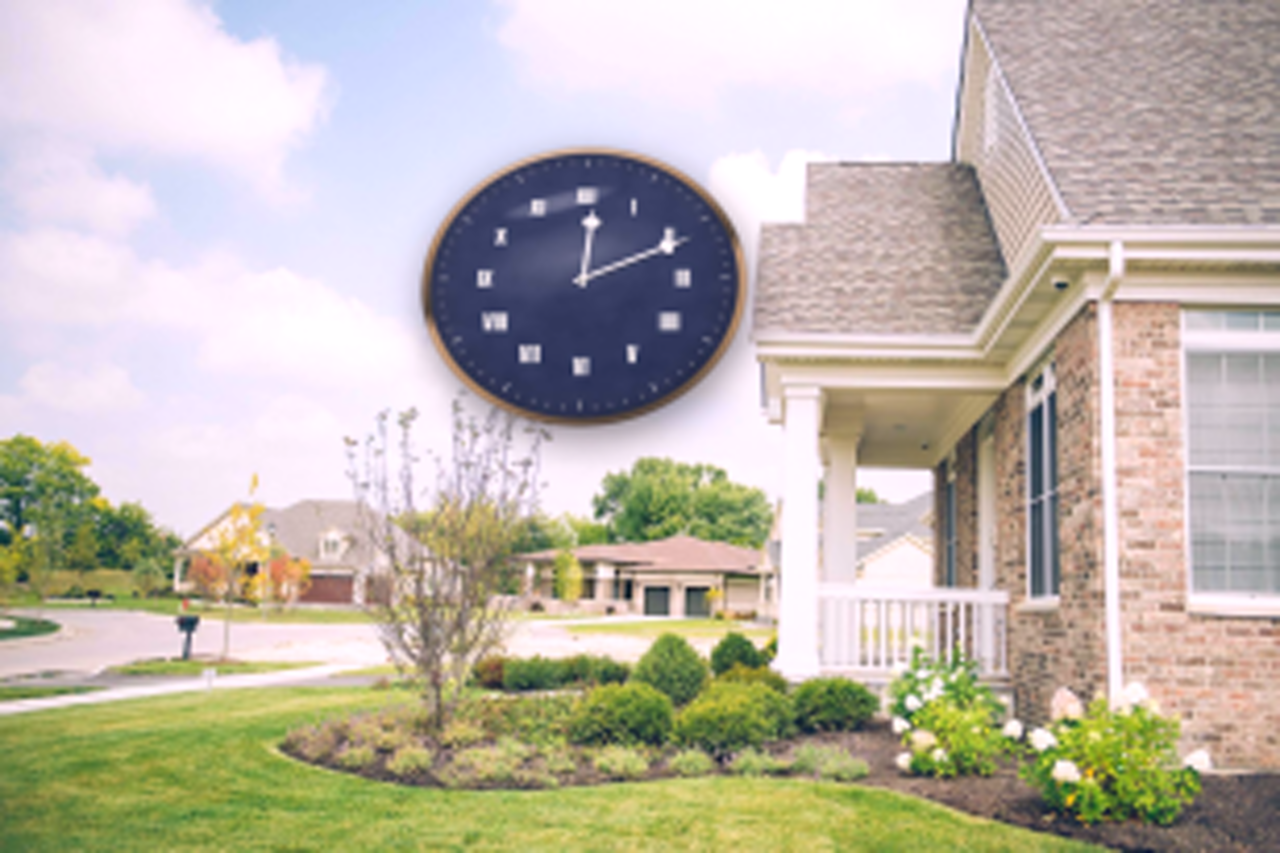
12:11
